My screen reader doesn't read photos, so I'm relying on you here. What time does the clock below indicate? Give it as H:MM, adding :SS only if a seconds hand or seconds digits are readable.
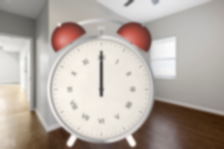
12:00
